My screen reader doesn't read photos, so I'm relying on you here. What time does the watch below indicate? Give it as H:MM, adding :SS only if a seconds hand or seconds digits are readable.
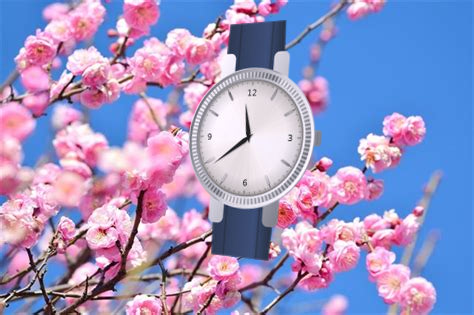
11:39
